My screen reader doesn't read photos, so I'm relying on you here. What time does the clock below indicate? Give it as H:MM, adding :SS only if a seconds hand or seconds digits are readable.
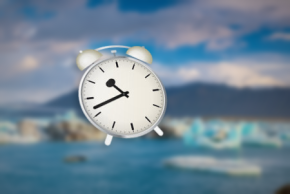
10:42
